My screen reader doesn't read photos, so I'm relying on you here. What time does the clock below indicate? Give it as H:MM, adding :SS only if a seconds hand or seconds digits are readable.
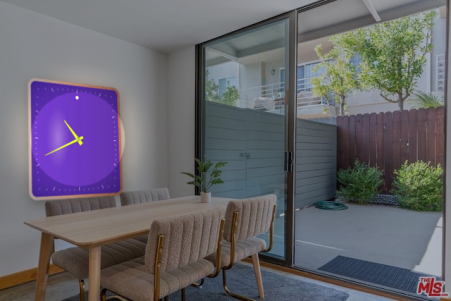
10:41
